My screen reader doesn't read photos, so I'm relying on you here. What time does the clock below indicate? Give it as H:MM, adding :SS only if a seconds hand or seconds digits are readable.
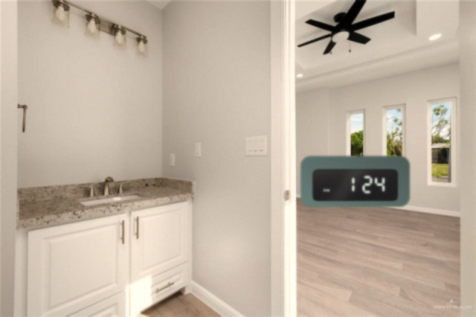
1:24
